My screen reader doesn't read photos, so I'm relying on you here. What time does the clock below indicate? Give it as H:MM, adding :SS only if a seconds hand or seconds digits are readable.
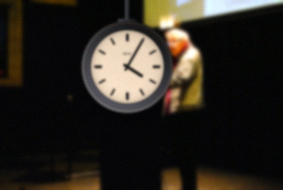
4:05
